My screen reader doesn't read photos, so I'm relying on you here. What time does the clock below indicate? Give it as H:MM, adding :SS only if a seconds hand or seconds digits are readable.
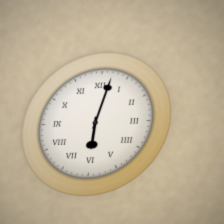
6:02
